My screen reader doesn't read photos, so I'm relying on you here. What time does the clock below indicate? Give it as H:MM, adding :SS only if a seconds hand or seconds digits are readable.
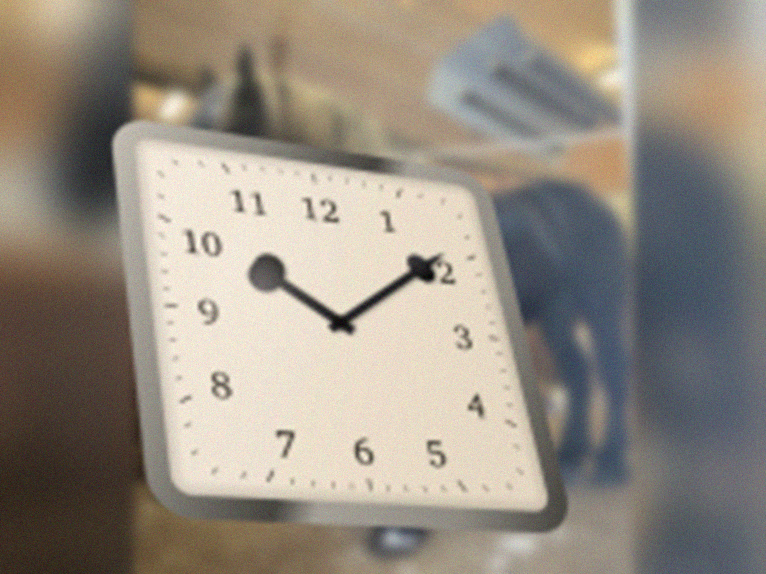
10:09
